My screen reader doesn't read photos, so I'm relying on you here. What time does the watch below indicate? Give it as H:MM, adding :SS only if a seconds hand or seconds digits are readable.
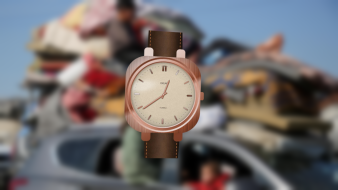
12:39
